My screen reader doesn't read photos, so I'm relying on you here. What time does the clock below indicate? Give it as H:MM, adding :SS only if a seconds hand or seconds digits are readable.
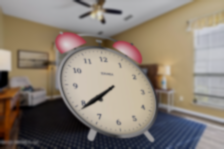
7:39
